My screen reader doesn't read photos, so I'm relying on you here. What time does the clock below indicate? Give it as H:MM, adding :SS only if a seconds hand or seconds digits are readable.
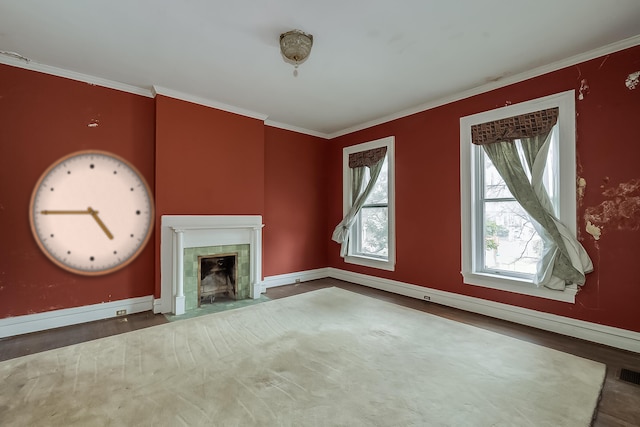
4:45
